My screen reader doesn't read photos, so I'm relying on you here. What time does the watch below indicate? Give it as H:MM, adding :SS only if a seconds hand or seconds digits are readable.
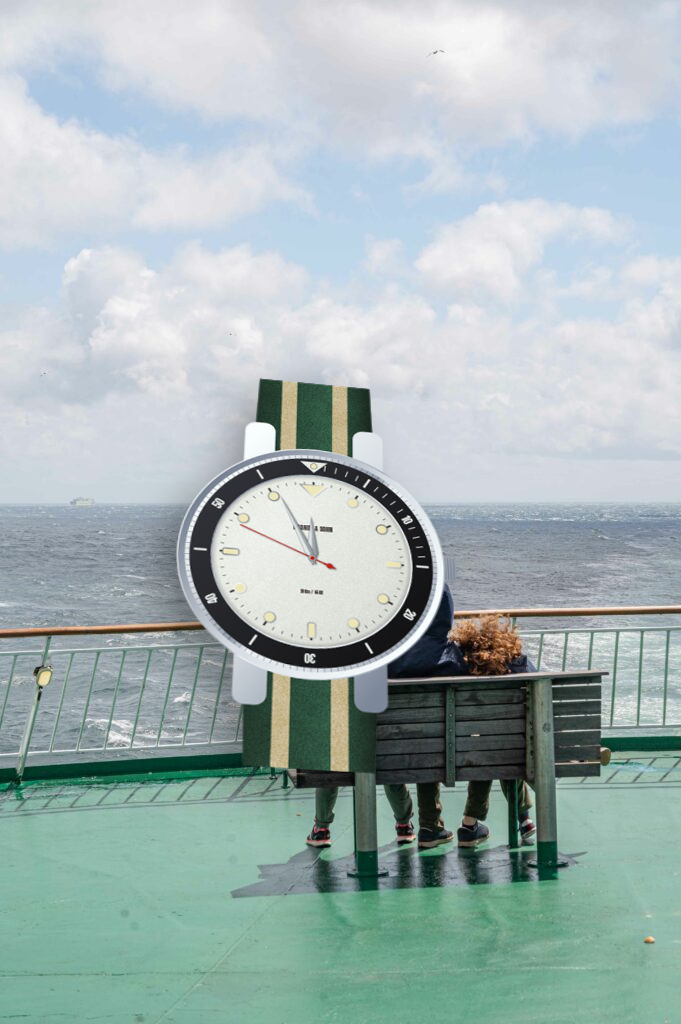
11:55:49
